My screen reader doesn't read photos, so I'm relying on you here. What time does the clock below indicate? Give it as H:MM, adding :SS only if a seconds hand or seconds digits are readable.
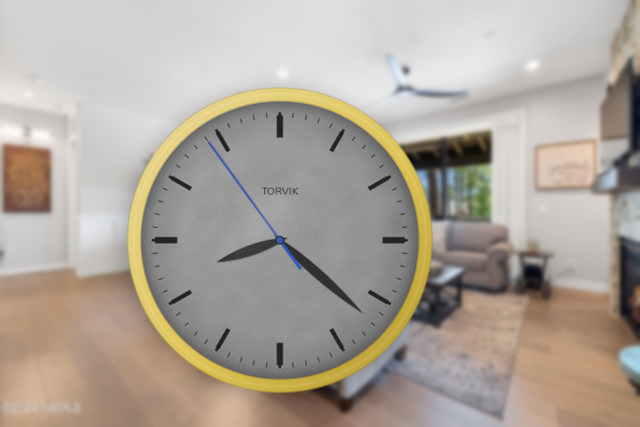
8:21:54
